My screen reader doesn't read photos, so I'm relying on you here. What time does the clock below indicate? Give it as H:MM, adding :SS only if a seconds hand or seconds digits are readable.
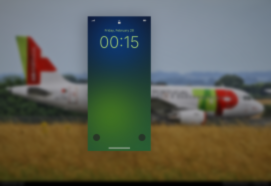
0:15
